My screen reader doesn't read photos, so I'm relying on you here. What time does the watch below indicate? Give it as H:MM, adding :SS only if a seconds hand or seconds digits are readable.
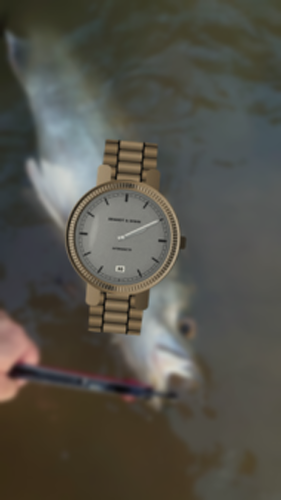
2:10
